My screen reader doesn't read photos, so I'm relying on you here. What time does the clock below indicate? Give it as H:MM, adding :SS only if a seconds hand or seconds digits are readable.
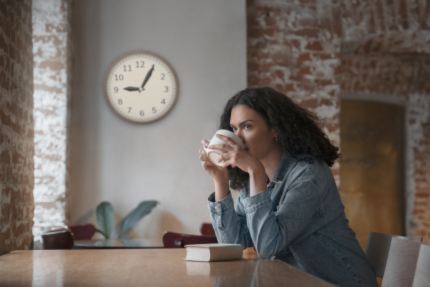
9:05
